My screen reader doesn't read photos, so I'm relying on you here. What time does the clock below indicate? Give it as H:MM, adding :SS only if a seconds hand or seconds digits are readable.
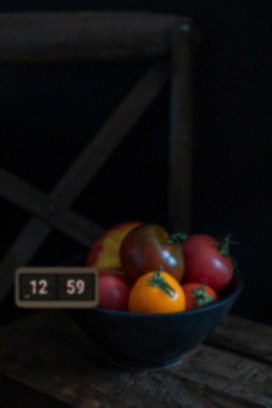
12:59
